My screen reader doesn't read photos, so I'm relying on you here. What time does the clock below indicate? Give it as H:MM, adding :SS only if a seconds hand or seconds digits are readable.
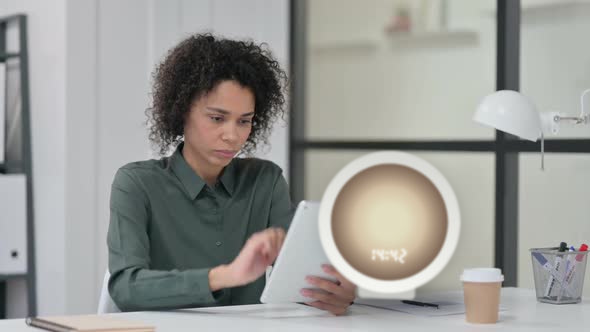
14:42
